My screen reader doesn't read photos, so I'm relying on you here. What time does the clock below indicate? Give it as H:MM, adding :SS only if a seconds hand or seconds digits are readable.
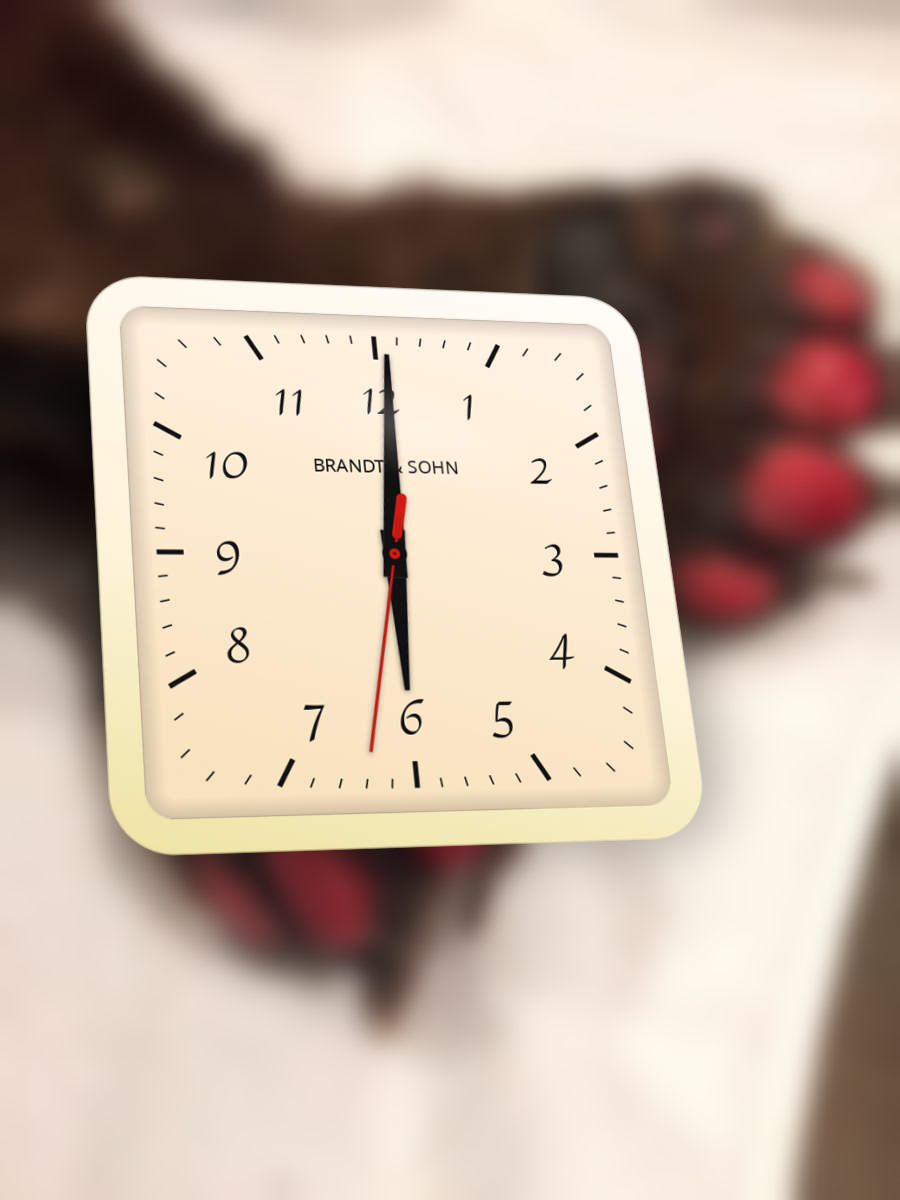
6:00:32
